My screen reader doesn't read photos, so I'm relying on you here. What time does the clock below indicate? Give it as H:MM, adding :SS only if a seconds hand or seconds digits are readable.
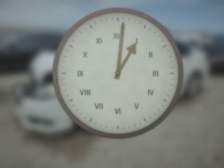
1:01
